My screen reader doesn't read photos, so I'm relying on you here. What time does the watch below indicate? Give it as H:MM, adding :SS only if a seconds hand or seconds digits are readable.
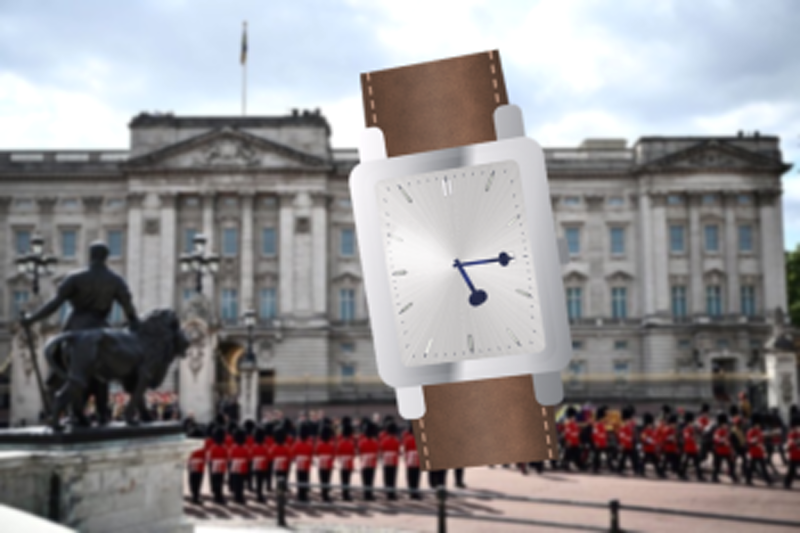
5:15
